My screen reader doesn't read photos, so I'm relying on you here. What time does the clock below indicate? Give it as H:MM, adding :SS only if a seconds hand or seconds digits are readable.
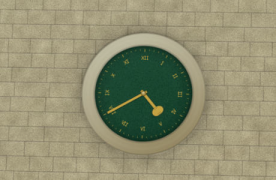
4:40
